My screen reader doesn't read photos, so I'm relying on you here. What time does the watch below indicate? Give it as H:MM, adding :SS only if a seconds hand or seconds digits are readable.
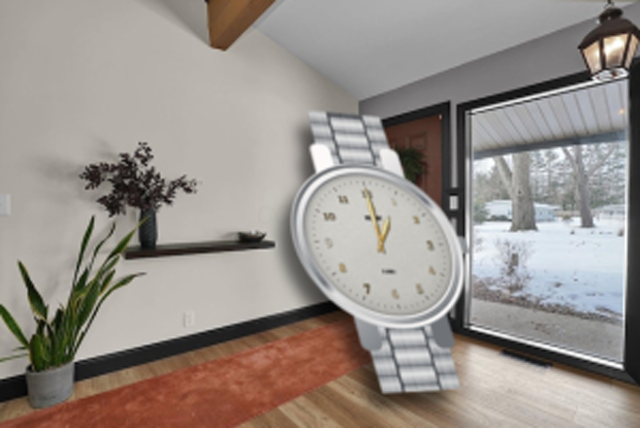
1:00
